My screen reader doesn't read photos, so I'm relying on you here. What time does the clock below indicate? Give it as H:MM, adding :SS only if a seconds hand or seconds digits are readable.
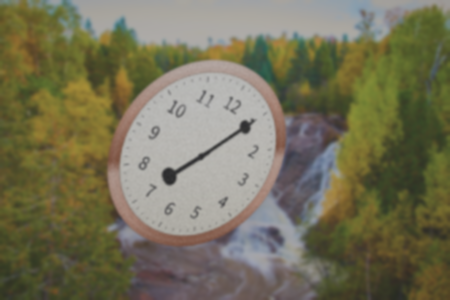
7:05
